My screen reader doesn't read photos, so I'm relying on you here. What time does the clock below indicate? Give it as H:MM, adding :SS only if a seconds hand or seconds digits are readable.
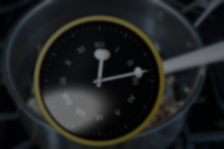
12:13
